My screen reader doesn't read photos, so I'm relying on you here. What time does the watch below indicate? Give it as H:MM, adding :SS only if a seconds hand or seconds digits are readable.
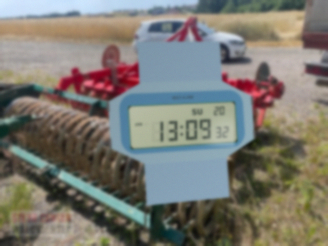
13:09
